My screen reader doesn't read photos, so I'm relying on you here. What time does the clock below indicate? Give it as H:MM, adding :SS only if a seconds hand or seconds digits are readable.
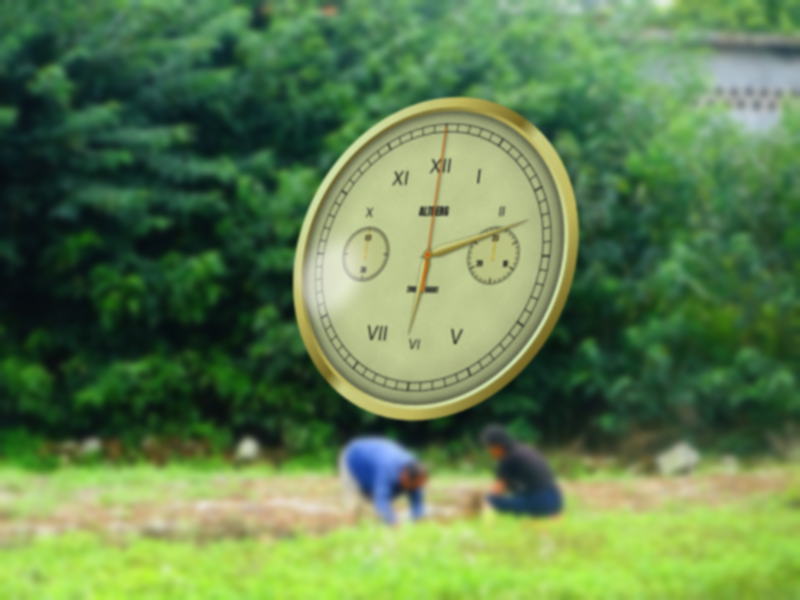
6:12
